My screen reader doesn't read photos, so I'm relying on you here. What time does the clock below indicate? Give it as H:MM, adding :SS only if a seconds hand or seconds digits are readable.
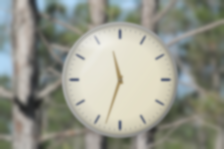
11:33
